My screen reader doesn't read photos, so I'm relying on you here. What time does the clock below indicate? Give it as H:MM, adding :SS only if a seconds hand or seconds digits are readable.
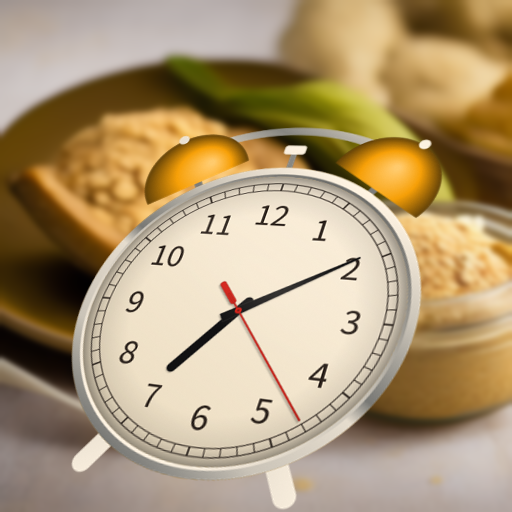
7:09:23
